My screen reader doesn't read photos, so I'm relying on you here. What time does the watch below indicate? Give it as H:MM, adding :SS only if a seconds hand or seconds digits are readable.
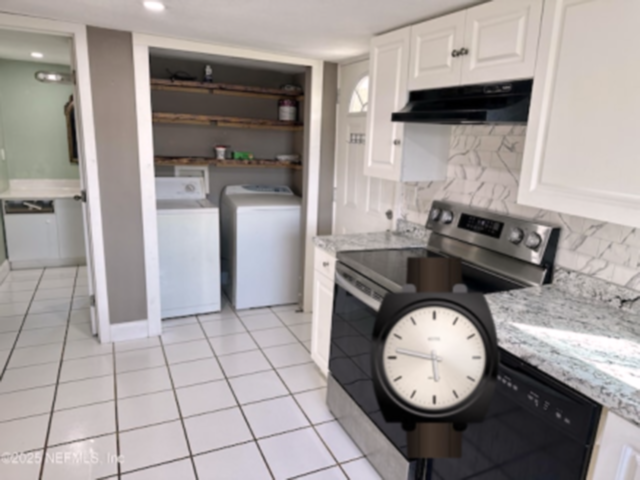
5:47
